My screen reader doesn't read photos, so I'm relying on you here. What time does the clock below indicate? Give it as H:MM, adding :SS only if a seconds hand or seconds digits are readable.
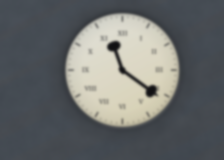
11:21
